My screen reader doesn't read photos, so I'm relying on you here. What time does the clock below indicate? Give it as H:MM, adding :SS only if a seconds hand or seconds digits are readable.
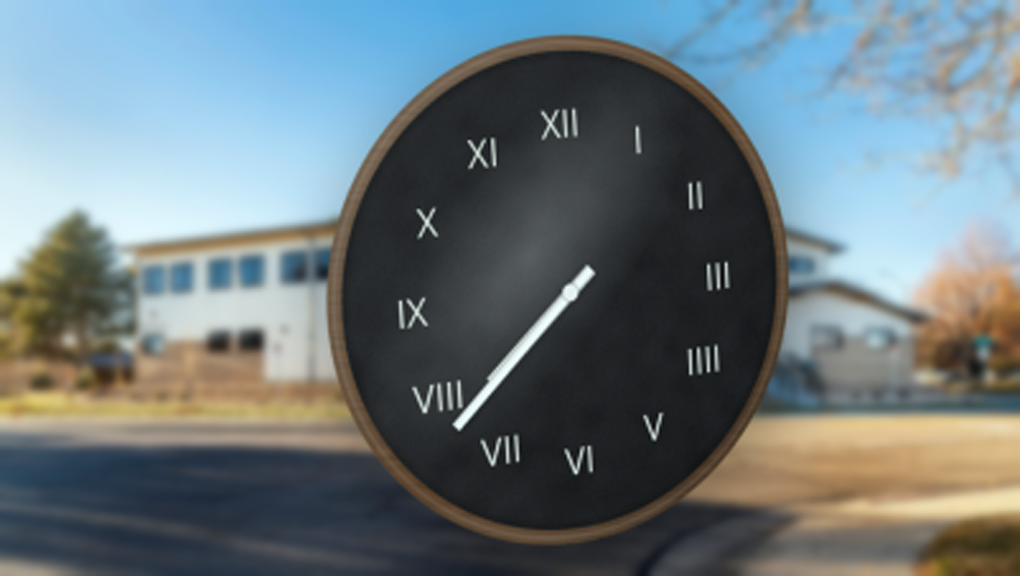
7:38
